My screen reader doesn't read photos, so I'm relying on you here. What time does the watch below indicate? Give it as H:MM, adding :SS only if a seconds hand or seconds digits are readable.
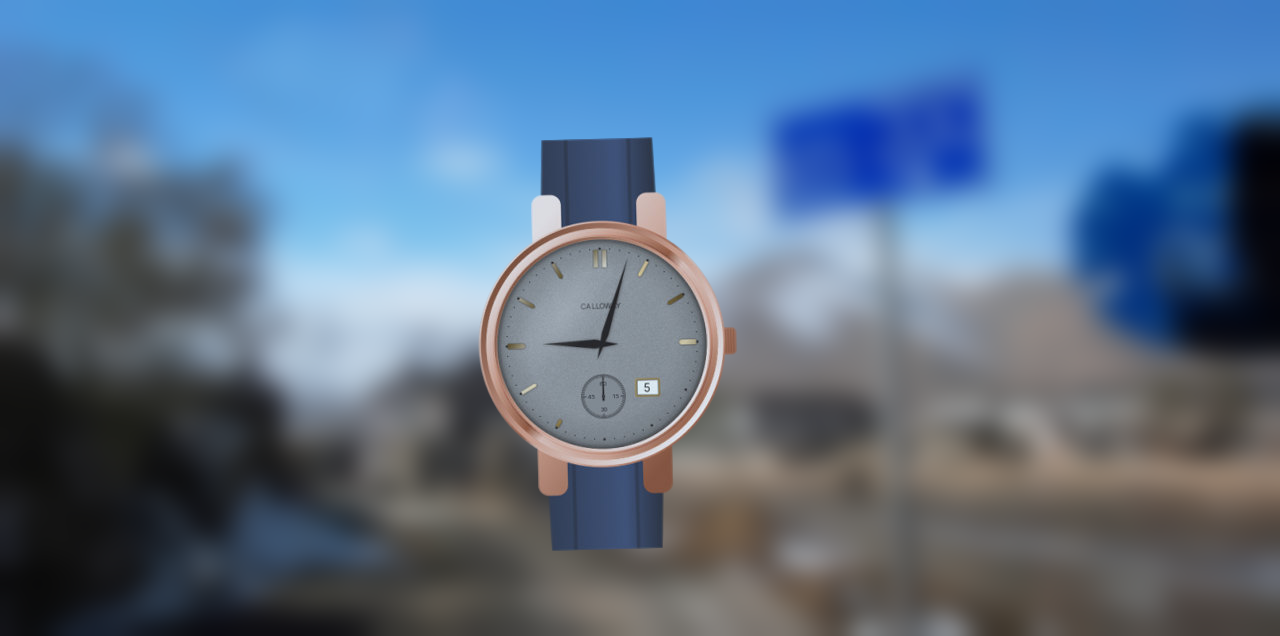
9:03
